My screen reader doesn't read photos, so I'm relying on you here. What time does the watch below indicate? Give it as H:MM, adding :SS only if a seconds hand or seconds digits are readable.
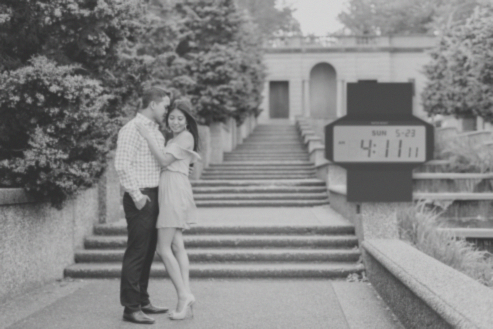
4:11
